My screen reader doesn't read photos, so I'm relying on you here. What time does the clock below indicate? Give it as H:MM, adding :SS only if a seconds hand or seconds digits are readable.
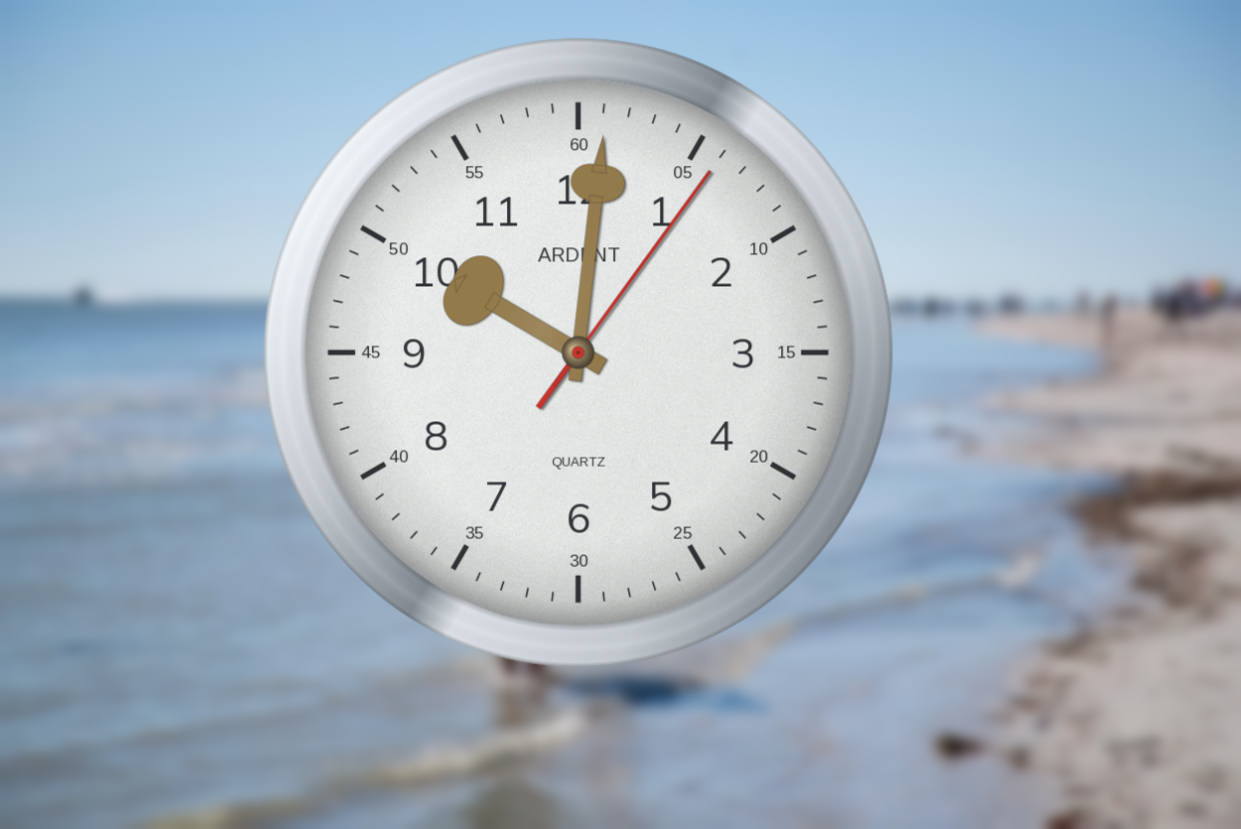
10:01:06
